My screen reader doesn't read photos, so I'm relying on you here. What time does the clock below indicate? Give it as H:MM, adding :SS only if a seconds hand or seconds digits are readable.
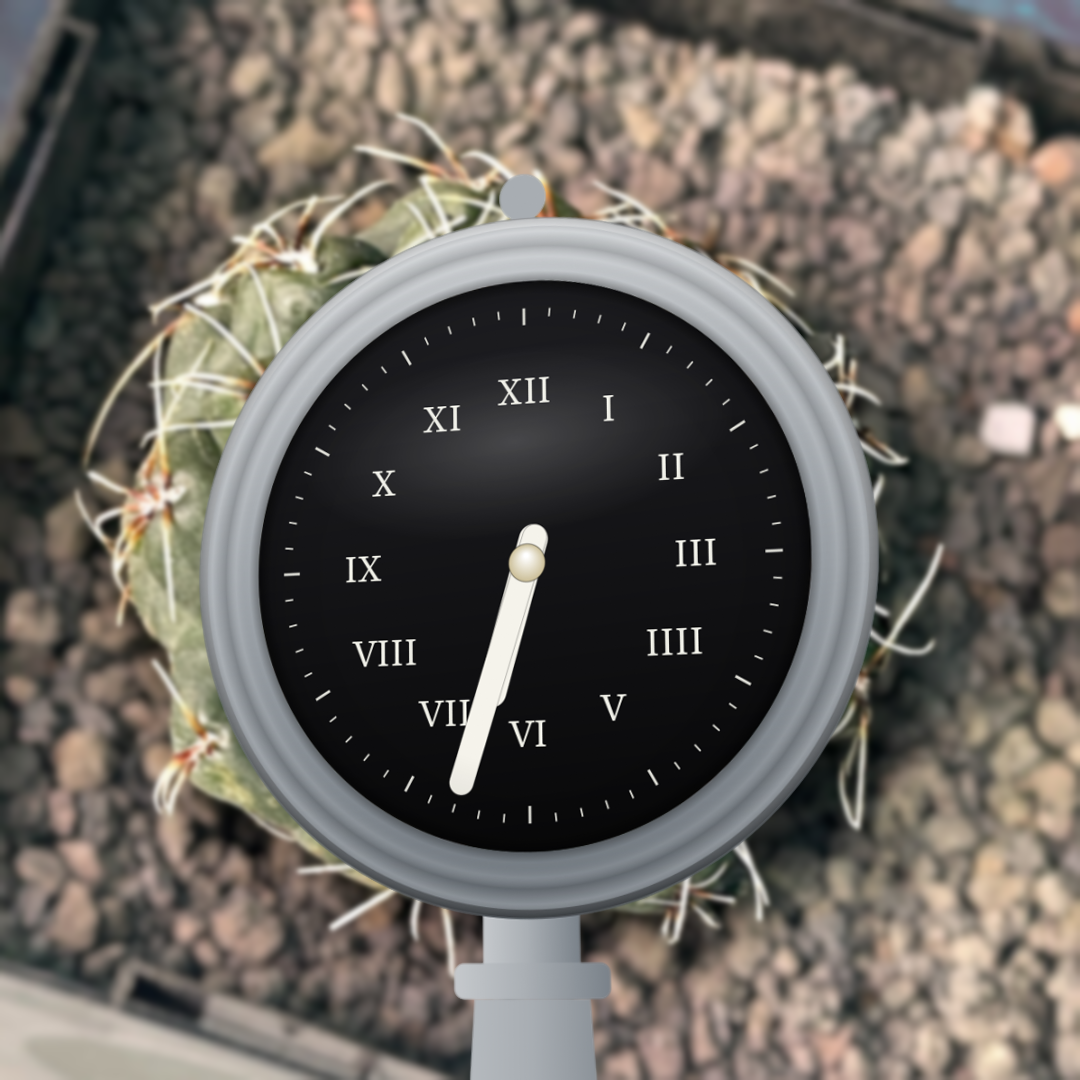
6:33
